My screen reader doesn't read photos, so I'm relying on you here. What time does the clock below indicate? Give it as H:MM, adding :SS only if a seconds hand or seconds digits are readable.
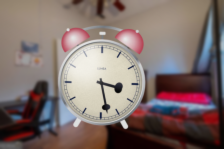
3:28
